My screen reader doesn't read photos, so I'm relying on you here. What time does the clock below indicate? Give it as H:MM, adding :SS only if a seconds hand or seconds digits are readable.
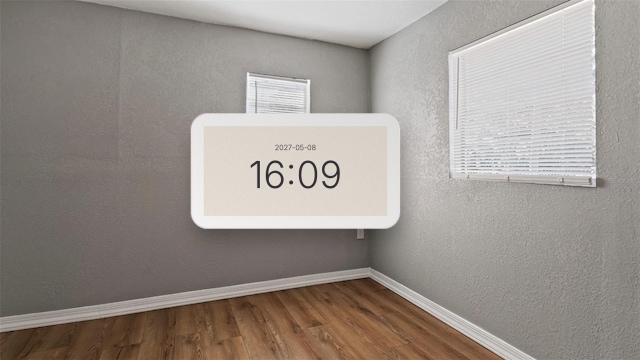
16:09
